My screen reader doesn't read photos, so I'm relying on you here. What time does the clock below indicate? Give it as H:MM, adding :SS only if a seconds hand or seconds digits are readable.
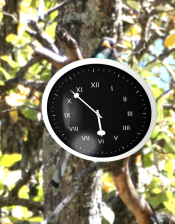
5:53
